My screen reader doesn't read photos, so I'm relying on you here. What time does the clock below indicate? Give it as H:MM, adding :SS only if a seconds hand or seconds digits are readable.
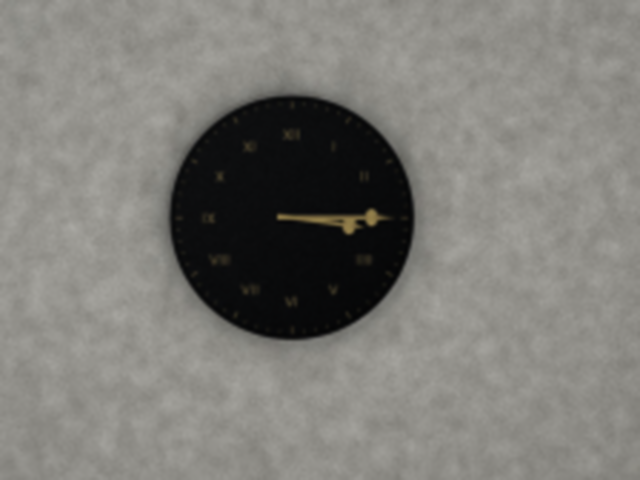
3:15
